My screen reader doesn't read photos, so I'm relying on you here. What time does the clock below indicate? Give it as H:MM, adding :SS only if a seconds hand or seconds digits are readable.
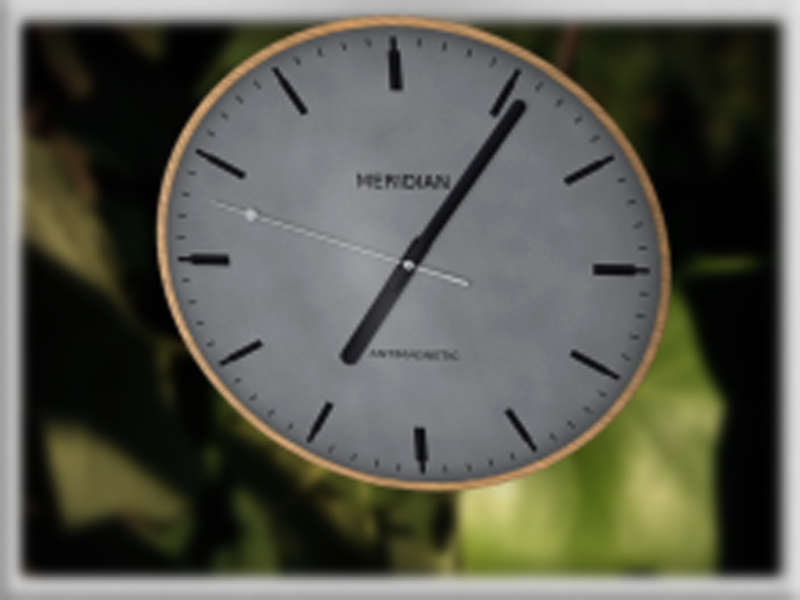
7:05:48
